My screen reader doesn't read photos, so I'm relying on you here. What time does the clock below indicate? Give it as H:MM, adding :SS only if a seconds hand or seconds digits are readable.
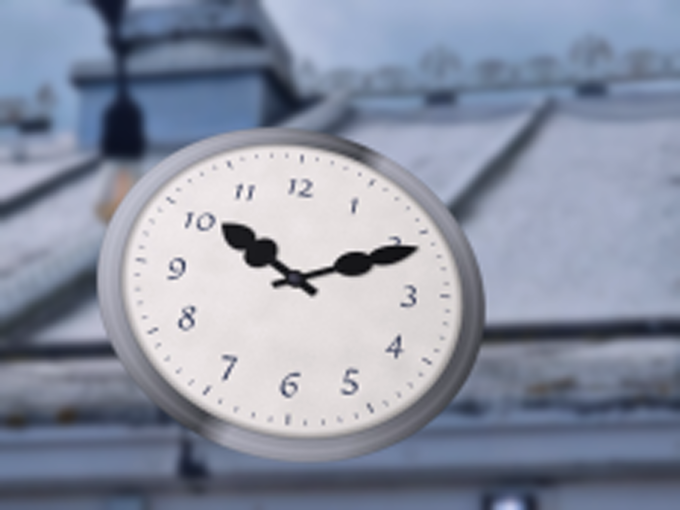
10:11
